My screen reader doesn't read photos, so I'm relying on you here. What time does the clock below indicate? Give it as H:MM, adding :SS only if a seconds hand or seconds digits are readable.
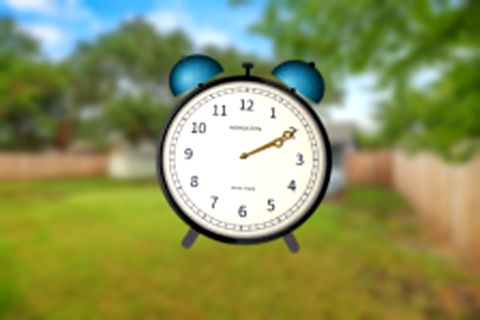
2:10
